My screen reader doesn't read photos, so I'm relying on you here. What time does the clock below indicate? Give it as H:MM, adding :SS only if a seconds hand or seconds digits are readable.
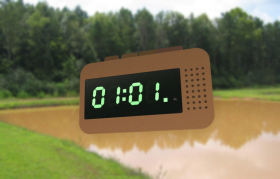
1:01
